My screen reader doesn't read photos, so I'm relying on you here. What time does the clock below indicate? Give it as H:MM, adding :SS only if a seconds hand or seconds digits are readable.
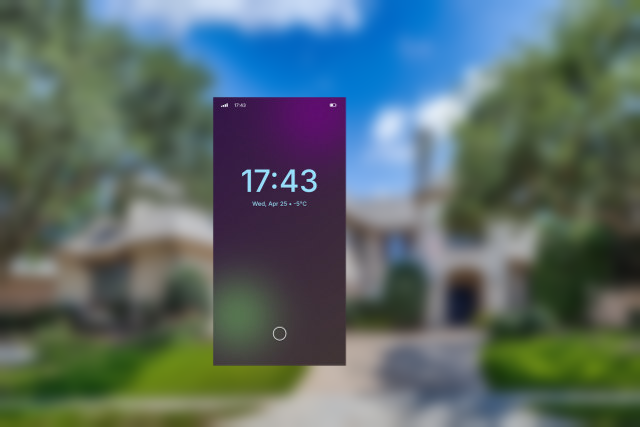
17:43
